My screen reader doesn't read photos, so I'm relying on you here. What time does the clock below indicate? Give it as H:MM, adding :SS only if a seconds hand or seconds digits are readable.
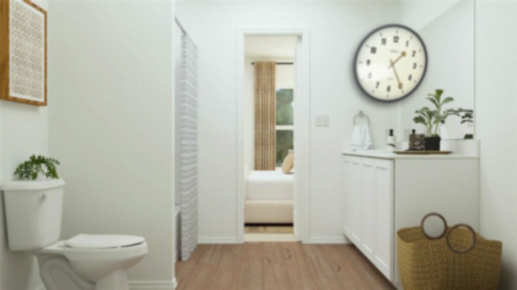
1:25
